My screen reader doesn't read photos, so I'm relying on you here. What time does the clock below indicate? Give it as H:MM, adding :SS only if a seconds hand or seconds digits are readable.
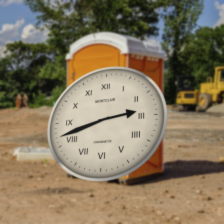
2:42
